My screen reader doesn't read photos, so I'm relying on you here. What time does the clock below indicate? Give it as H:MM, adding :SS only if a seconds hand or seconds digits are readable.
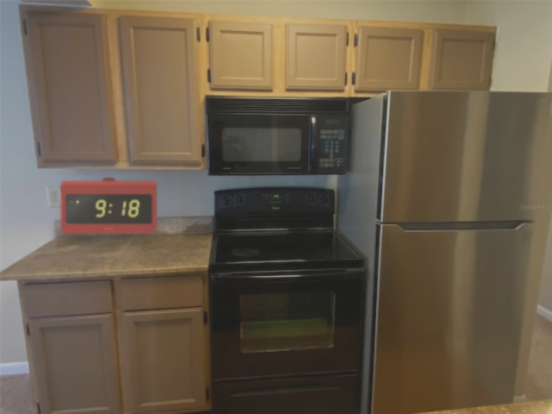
9:18
